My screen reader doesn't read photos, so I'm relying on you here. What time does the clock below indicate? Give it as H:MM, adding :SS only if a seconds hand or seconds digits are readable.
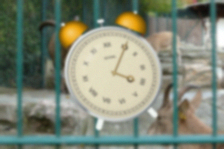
4:06
